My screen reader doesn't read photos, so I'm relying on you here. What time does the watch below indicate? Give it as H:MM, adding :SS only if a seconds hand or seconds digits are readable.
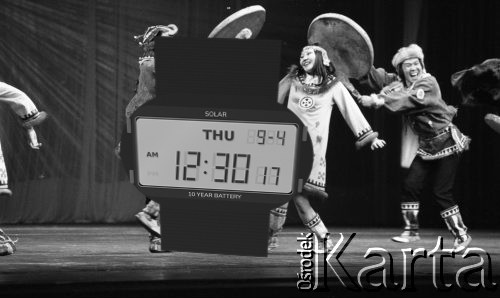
12:30:17
